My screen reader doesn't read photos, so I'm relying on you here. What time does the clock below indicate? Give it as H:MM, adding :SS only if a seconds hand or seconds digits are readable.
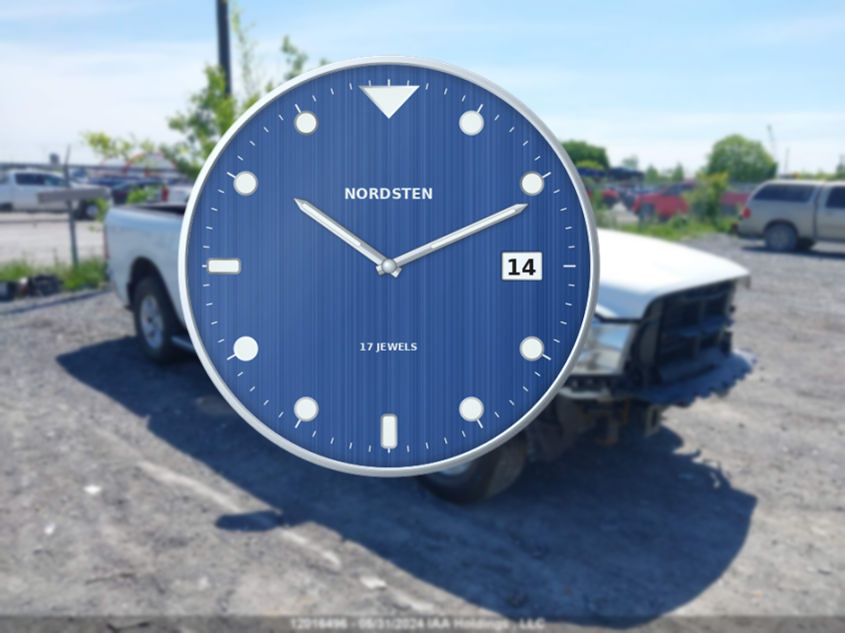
10:11
